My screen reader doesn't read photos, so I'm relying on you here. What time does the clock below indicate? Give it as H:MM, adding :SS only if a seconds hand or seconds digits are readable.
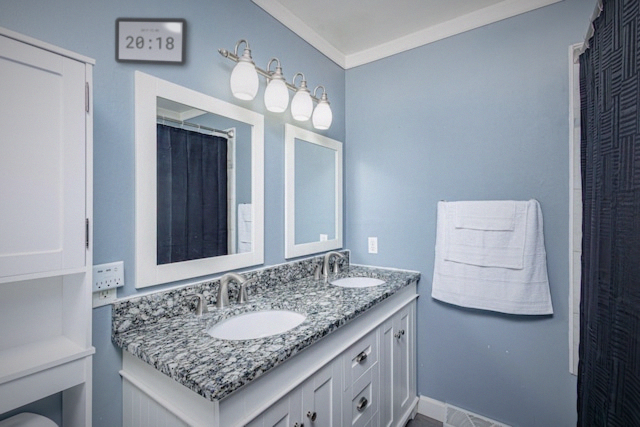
20:18
